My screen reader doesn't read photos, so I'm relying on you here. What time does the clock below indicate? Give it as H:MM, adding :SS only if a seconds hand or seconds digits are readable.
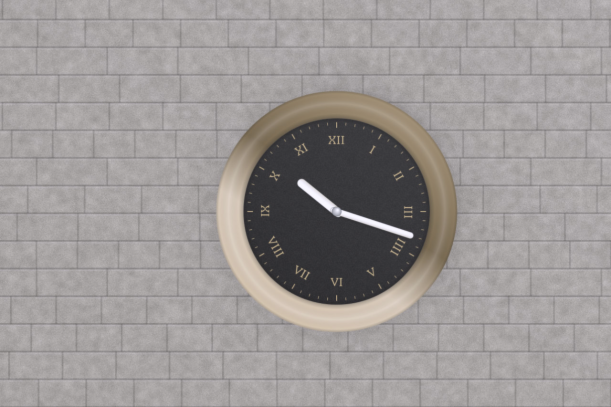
10:18
